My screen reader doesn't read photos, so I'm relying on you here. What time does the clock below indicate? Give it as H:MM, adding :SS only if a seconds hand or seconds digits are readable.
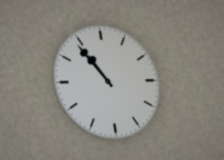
10:54
